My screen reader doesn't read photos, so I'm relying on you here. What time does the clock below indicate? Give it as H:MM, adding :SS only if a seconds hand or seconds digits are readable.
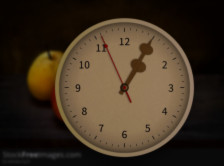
1:04:56
